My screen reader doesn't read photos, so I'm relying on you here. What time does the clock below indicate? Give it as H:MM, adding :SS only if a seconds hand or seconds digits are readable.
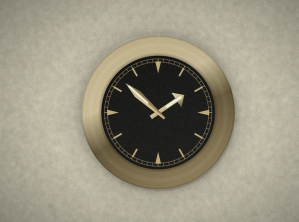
1:52
